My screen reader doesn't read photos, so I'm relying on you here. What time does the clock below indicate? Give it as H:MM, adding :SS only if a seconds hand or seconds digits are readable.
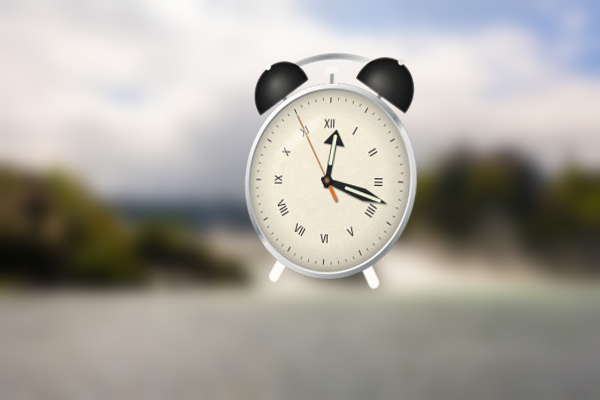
12:17:55
